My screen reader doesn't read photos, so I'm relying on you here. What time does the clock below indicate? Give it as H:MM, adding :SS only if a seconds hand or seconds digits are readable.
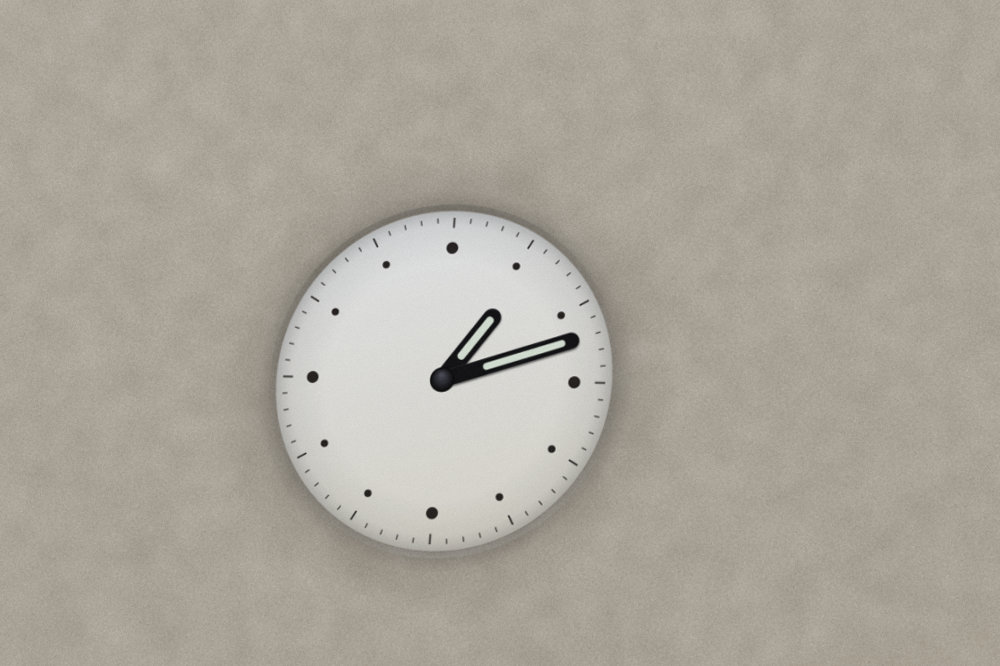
1:12
